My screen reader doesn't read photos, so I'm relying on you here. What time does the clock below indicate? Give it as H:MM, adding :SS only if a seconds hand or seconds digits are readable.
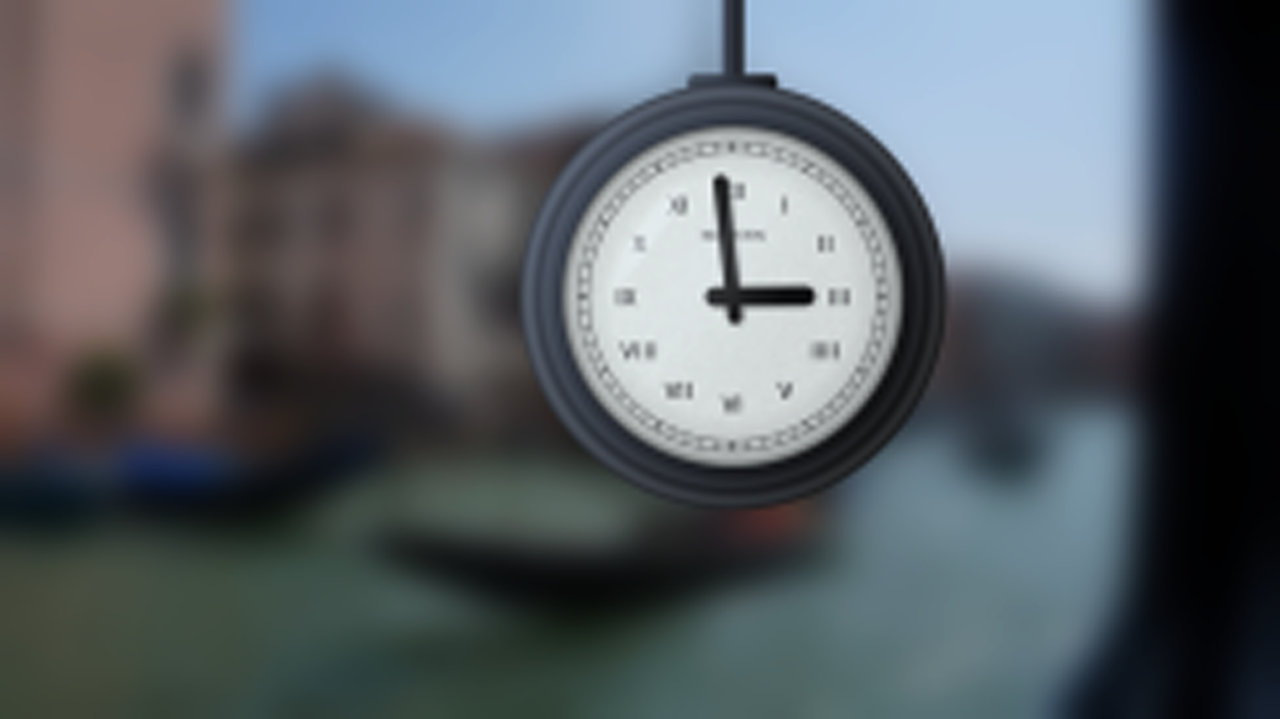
2:59
